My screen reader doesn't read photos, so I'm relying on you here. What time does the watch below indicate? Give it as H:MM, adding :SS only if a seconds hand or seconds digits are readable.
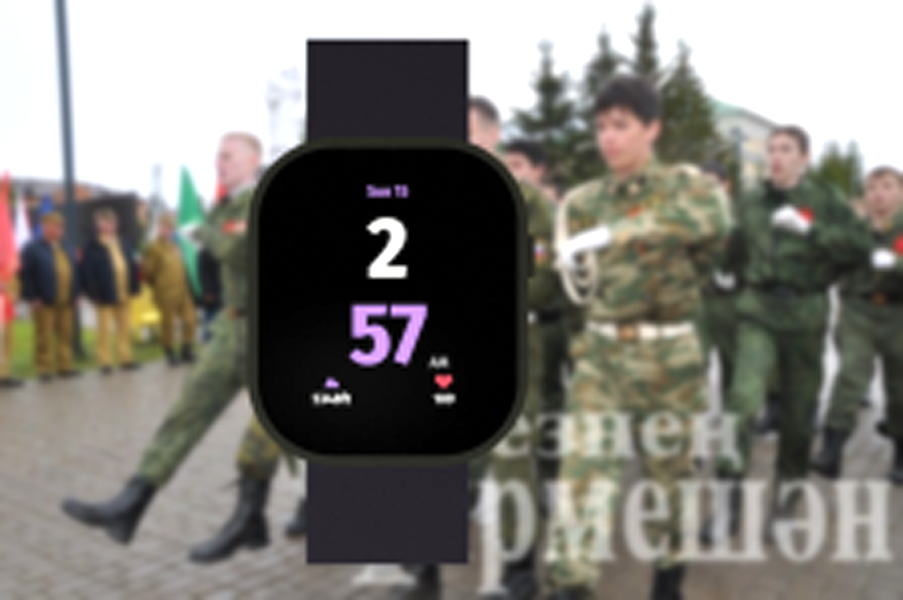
2:57
